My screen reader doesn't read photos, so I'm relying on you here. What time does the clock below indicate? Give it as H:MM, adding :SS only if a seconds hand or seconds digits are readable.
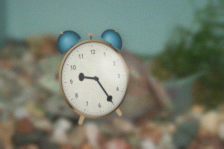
9:25
